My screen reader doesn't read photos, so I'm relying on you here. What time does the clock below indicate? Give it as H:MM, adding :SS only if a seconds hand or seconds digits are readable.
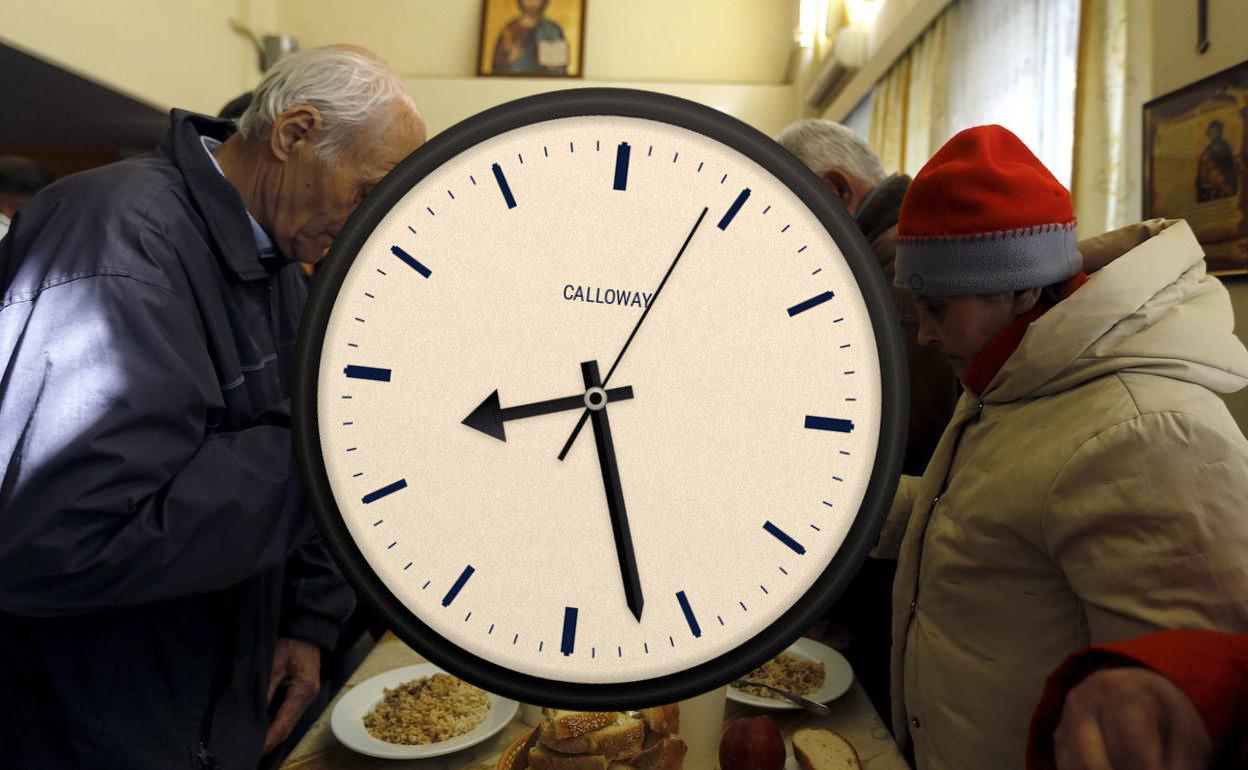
8:27:04
